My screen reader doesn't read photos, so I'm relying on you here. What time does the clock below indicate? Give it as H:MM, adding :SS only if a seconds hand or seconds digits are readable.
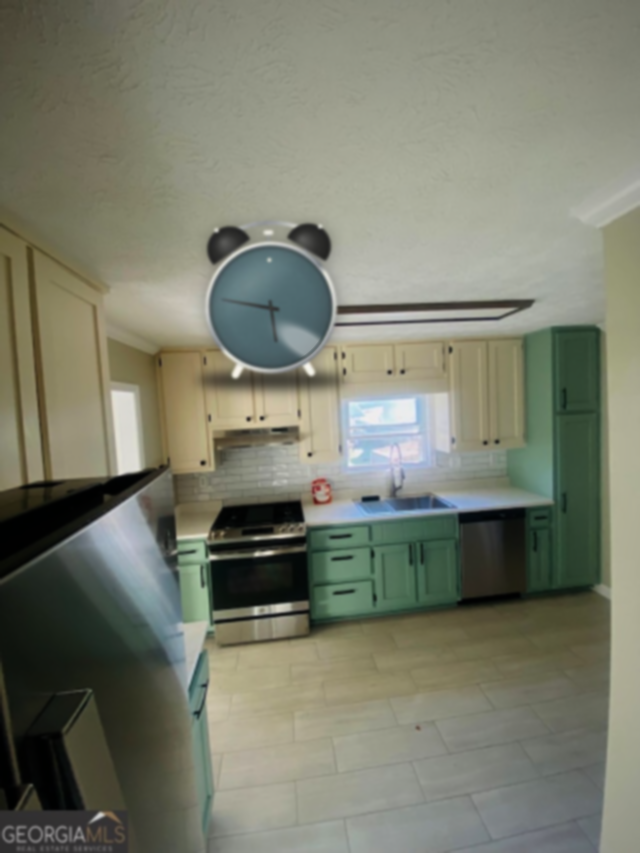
5:47
